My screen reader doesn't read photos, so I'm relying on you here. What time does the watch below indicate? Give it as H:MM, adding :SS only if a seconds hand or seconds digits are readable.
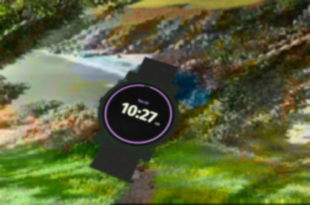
10:27
